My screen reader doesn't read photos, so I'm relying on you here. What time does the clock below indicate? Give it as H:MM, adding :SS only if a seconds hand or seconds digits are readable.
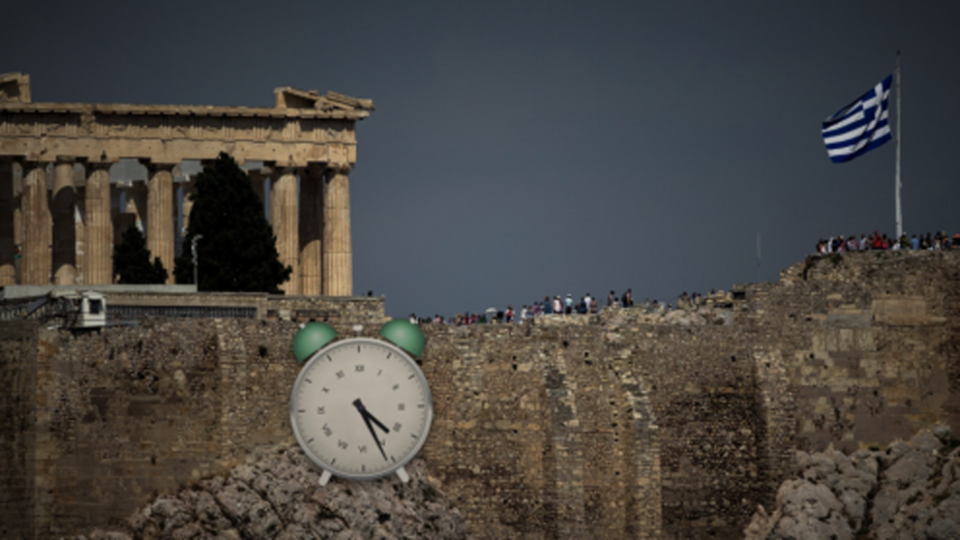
4:26
